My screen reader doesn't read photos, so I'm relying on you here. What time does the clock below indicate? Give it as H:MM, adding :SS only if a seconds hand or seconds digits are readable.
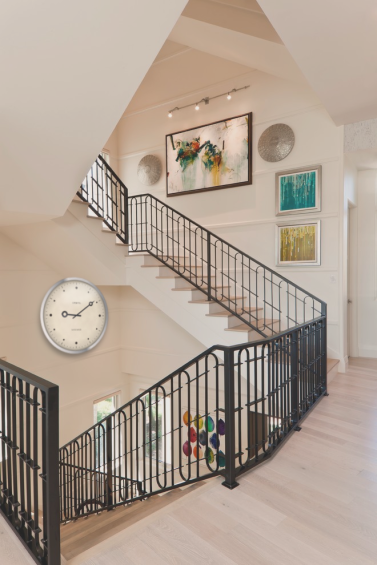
9:09
